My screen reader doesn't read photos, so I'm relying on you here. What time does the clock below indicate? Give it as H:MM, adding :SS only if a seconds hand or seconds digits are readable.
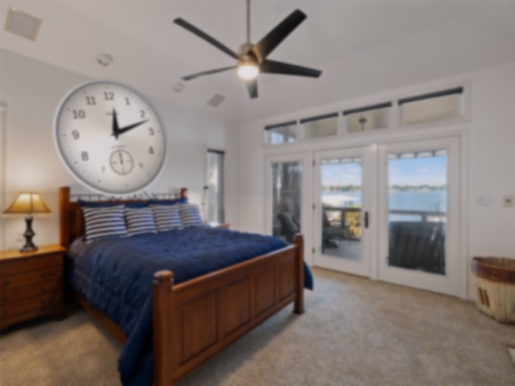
12:12
